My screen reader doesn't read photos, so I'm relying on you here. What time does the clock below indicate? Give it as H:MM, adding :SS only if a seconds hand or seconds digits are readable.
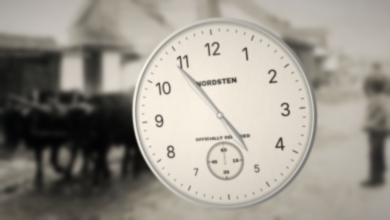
4:54
